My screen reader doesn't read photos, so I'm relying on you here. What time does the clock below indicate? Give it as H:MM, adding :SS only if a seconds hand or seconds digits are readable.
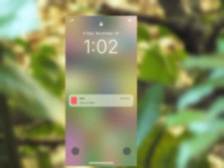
1:02
